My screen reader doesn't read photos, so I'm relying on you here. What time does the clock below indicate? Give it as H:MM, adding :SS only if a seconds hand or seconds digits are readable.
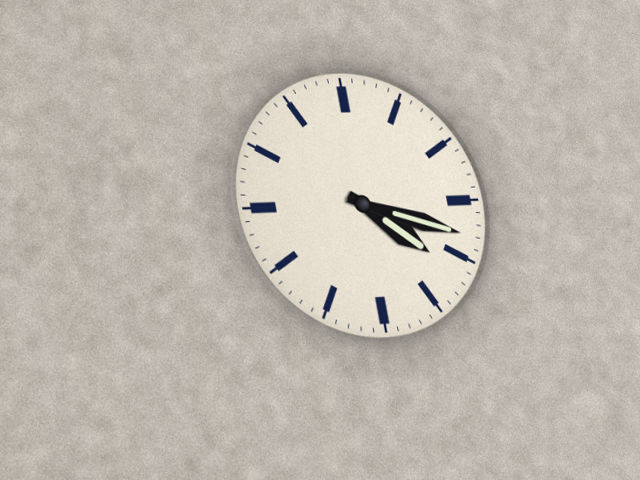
4:18
